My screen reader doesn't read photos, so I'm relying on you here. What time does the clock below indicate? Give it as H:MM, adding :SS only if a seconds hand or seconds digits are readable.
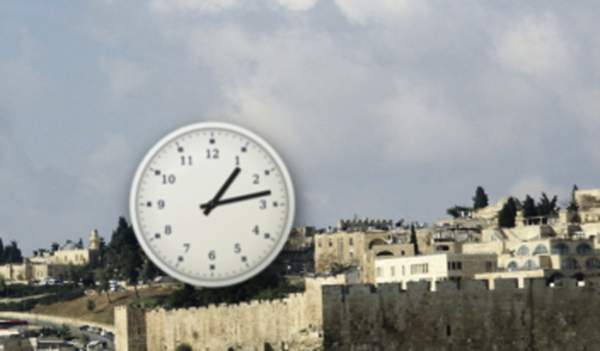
1:13
